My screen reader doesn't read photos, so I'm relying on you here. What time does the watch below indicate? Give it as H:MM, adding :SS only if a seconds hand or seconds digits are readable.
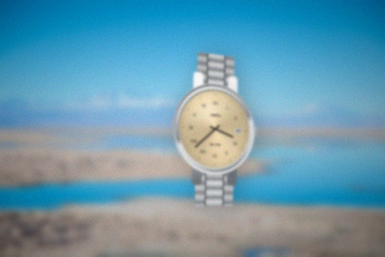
3:38
